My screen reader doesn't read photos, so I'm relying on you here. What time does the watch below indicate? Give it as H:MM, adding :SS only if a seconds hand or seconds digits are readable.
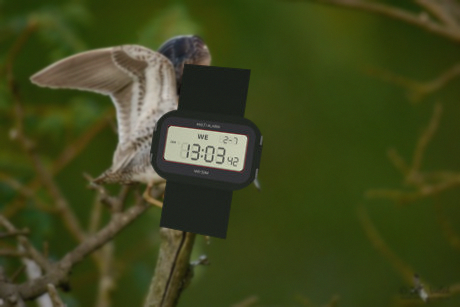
13:03:42
